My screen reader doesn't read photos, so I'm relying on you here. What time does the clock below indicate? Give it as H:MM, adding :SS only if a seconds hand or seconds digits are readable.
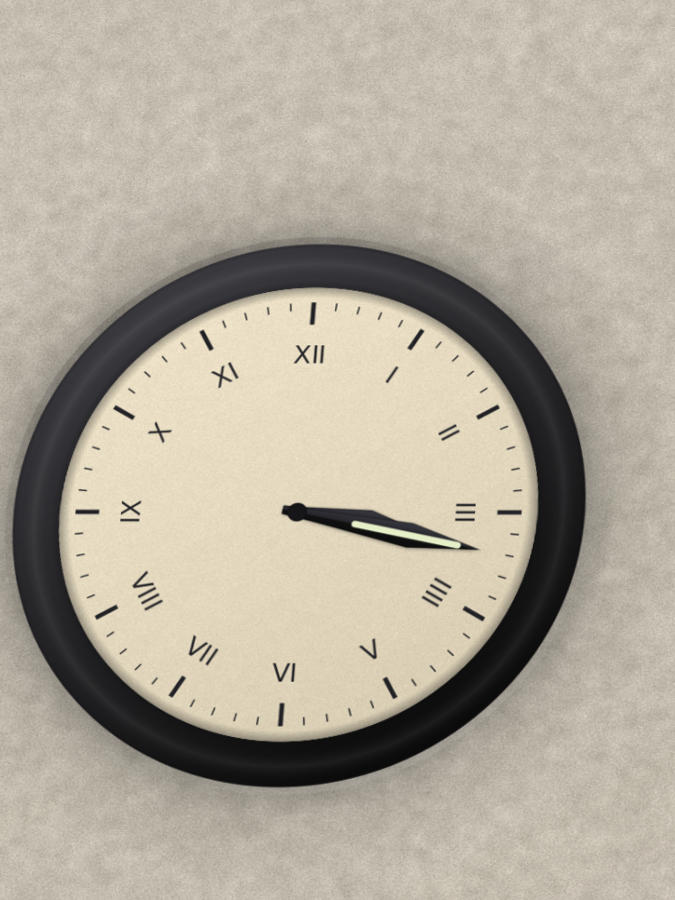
3:17
